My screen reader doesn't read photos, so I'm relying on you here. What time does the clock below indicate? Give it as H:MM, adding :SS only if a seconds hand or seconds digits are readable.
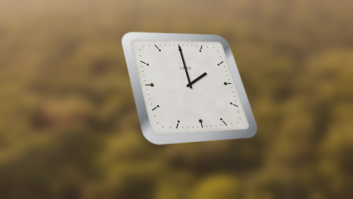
2:00
